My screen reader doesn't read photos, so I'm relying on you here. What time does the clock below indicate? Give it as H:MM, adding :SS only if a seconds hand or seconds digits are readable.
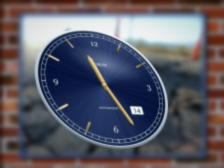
11:26
